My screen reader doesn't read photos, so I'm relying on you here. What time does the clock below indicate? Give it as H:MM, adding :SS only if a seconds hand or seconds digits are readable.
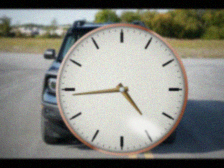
4:44
